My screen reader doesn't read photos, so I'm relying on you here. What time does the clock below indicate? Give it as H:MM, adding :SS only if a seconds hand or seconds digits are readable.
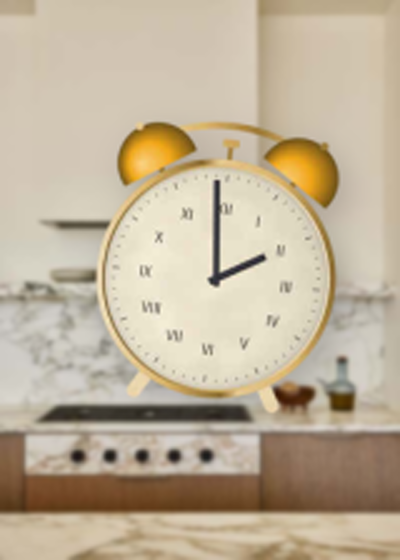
1:59
